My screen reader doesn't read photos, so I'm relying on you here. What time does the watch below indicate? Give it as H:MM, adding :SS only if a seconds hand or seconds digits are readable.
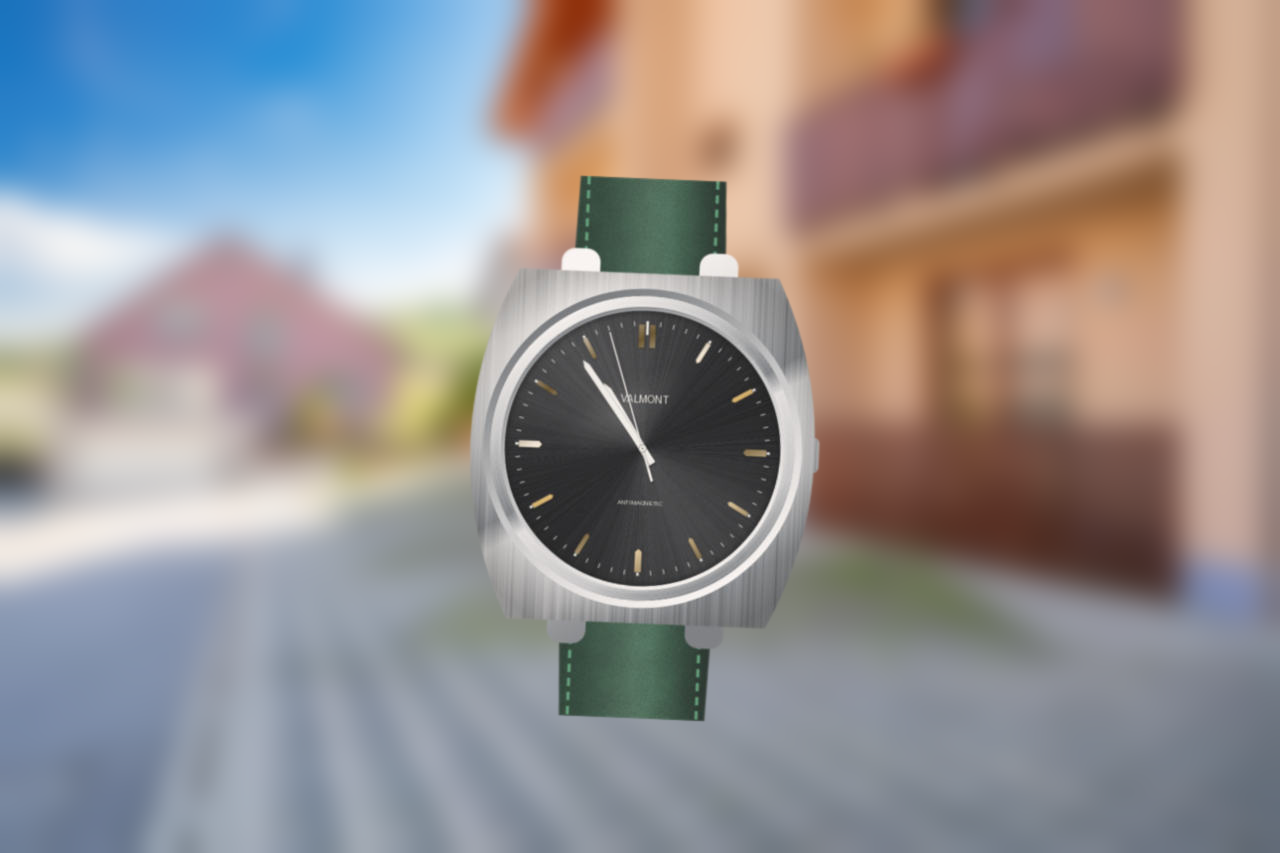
10:53:57
